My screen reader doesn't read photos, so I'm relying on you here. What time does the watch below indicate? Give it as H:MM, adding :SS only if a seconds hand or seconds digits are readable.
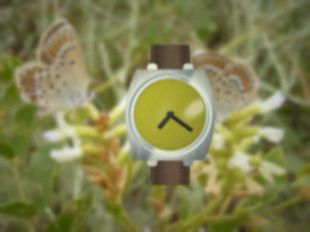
7:21
